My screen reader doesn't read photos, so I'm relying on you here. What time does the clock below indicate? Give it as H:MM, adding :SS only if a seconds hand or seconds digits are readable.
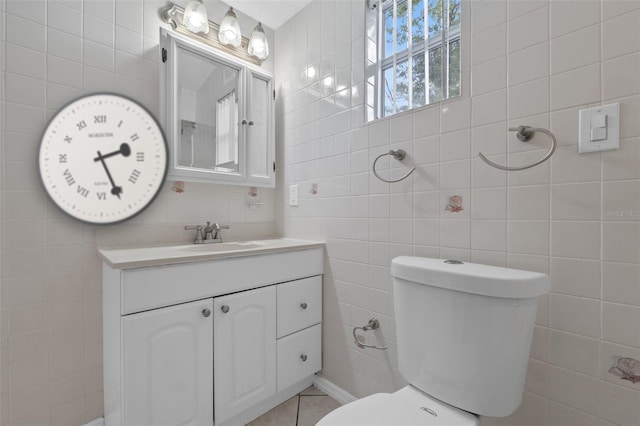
2:26
